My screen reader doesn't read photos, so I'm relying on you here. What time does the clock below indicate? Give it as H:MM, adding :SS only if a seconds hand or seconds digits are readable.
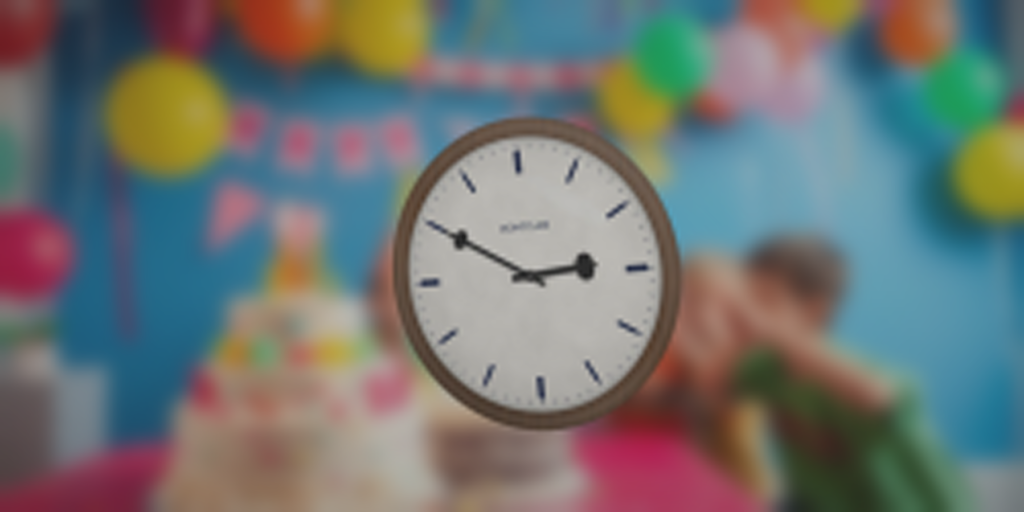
2:50
